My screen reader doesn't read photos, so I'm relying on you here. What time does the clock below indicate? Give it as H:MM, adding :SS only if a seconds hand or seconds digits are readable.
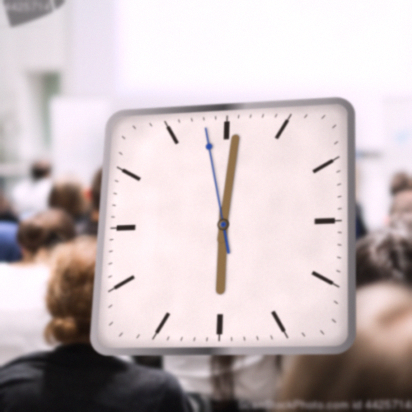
6:00:58
